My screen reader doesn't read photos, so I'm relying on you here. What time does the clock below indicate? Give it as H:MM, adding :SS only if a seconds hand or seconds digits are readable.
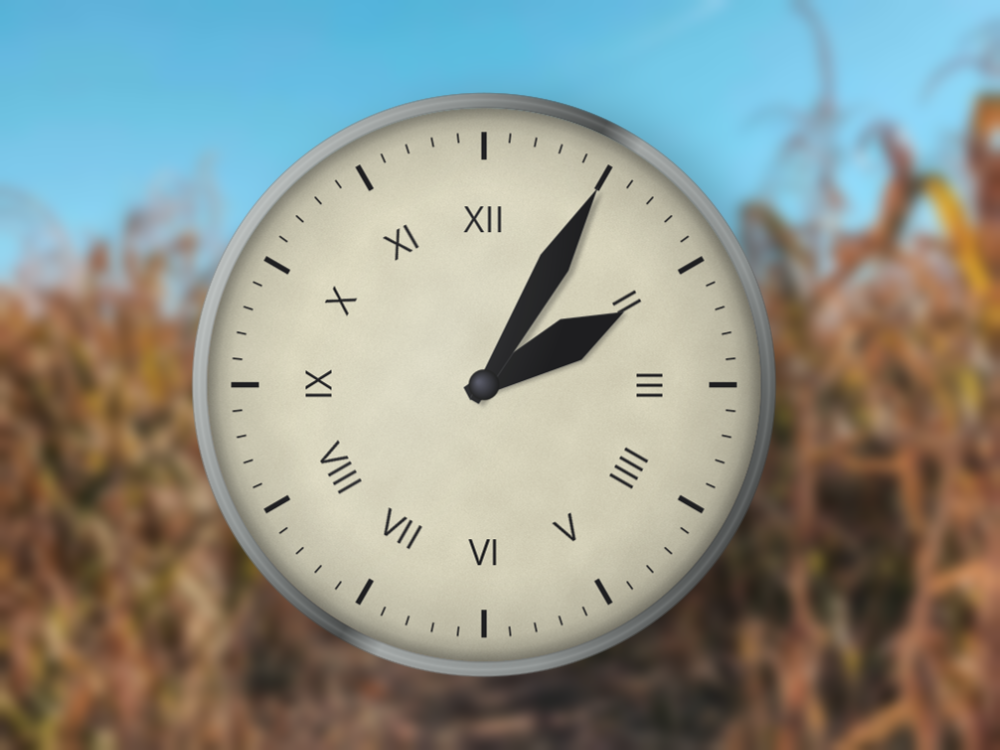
2:05
